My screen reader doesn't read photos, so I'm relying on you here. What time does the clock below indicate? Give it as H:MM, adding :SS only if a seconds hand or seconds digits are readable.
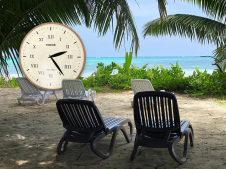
2:24
